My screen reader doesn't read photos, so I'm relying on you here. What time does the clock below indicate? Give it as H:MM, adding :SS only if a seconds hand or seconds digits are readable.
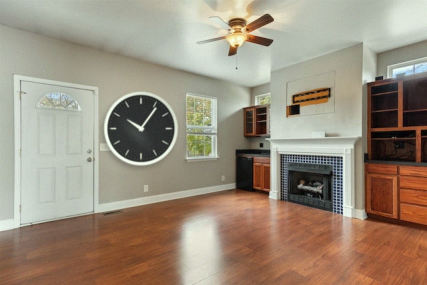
10:06
